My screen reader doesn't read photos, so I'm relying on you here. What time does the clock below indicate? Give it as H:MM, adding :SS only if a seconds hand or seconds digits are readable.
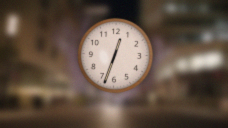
12:33
